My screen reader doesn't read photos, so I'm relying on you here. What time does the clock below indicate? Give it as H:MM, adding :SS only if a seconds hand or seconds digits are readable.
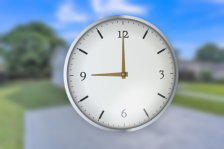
9:00
